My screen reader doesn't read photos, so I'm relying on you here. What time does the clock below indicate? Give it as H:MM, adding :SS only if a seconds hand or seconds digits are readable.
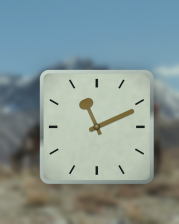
11:11
